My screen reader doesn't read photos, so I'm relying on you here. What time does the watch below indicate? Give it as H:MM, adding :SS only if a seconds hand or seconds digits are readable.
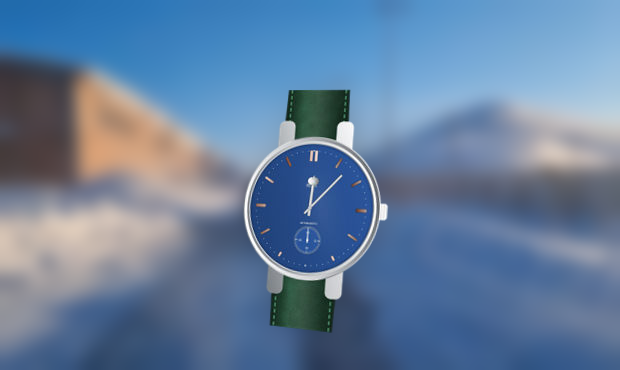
12:07
